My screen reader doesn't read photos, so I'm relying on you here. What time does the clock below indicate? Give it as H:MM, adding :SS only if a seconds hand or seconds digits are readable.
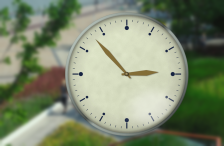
2:53
